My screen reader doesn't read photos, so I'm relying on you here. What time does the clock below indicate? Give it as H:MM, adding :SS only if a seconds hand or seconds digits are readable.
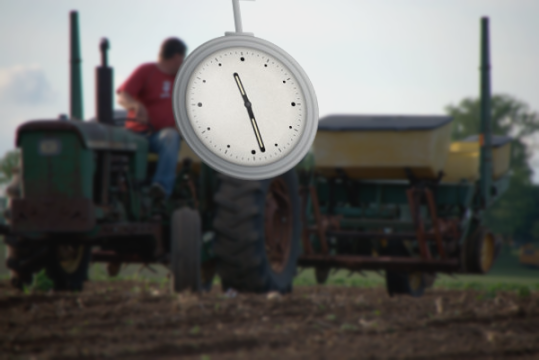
11:28
